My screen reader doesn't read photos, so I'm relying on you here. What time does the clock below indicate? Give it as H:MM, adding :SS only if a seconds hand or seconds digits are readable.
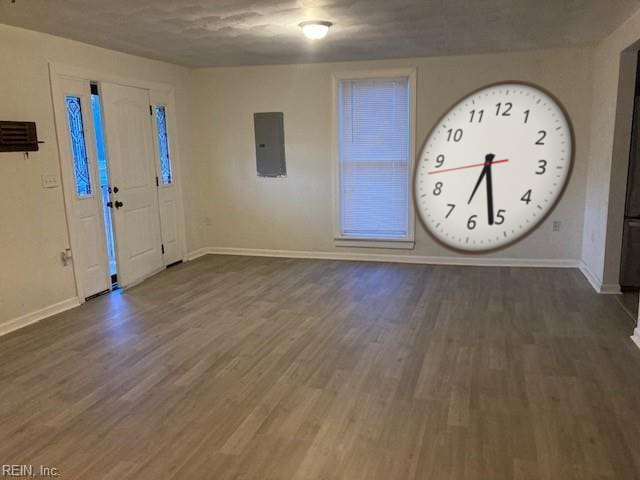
6:26:43
